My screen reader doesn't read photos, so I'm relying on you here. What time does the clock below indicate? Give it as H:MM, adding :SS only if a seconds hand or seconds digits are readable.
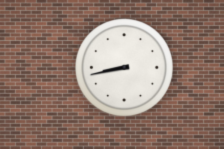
8:43
